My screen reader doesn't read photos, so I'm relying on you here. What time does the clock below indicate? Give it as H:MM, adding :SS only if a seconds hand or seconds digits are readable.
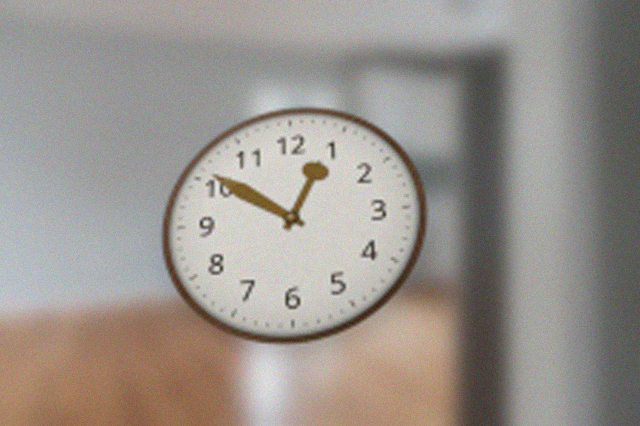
12:51
